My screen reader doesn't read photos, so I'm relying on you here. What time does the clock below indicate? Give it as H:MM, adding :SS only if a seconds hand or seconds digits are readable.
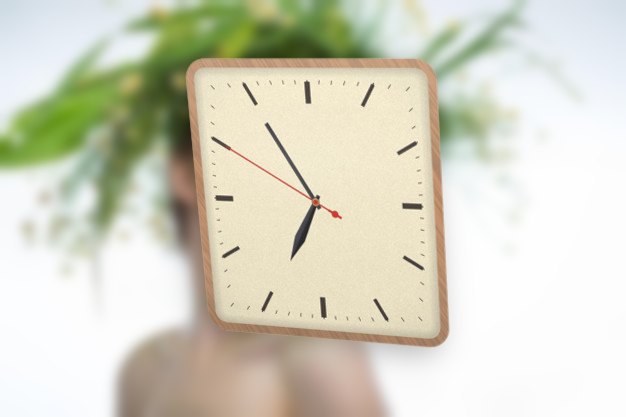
6:54:50
